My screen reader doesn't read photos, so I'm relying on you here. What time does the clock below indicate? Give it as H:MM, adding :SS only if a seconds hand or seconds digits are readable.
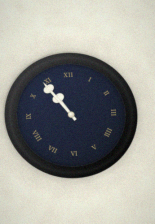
10:54
